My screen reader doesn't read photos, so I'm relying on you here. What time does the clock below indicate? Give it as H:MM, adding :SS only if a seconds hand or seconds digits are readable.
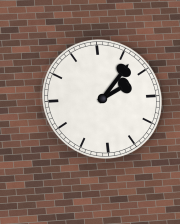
2:07
